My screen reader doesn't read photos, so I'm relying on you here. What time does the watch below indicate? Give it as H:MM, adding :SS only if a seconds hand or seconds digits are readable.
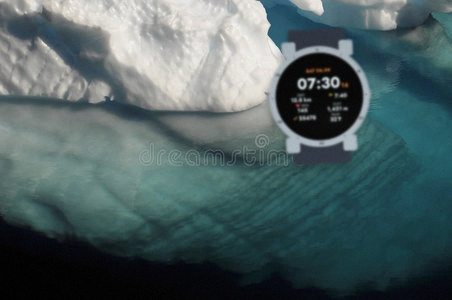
7:30
